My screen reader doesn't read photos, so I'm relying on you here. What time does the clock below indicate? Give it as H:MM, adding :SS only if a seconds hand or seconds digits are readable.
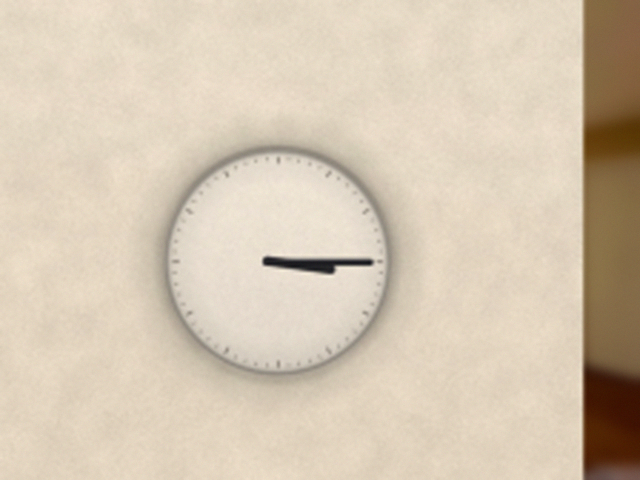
3:15
